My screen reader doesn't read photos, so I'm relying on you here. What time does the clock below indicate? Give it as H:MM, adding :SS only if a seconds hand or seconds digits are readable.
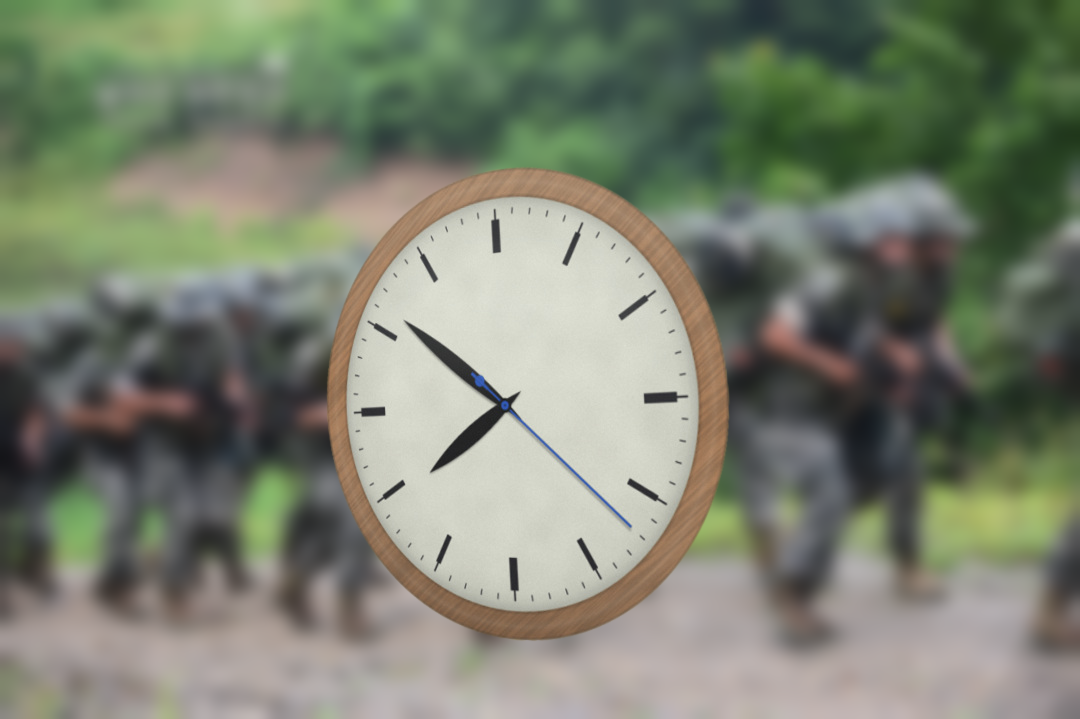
7:51:22
